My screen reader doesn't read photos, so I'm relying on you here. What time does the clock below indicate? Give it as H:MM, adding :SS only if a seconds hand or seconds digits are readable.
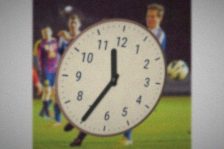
11:35
